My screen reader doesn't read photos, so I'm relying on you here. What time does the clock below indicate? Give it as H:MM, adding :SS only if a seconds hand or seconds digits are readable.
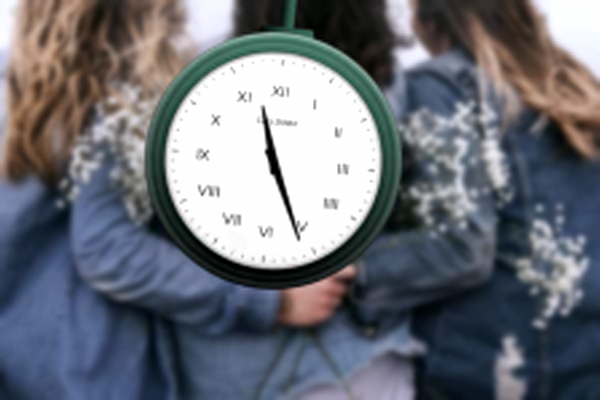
11:26
